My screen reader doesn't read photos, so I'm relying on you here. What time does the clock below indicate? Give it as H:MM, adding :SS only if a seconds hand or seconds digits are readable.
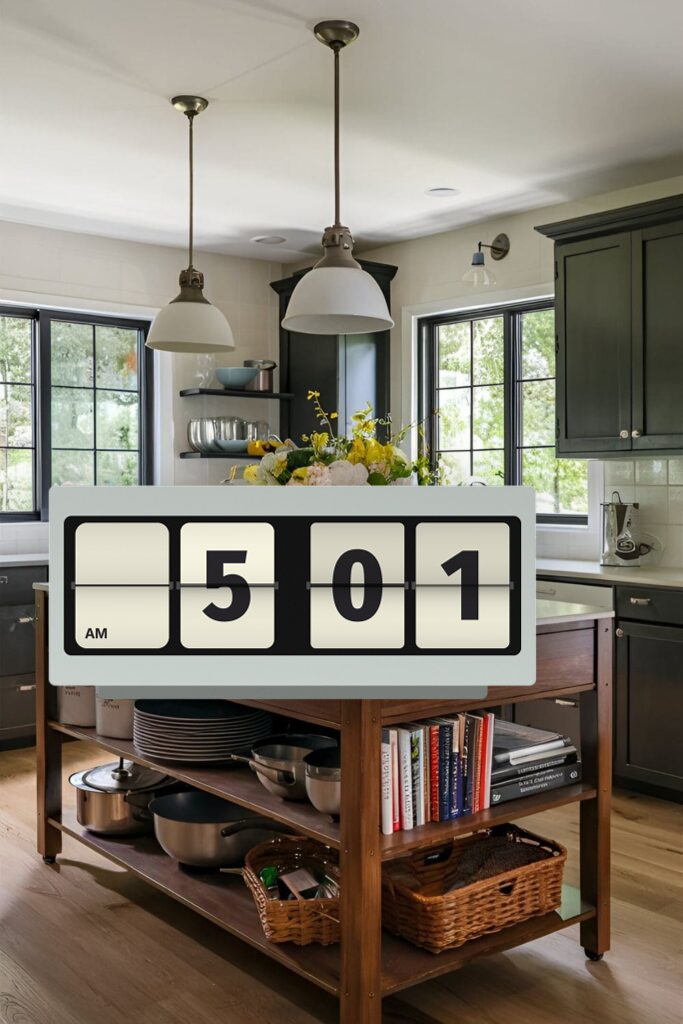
5:01
